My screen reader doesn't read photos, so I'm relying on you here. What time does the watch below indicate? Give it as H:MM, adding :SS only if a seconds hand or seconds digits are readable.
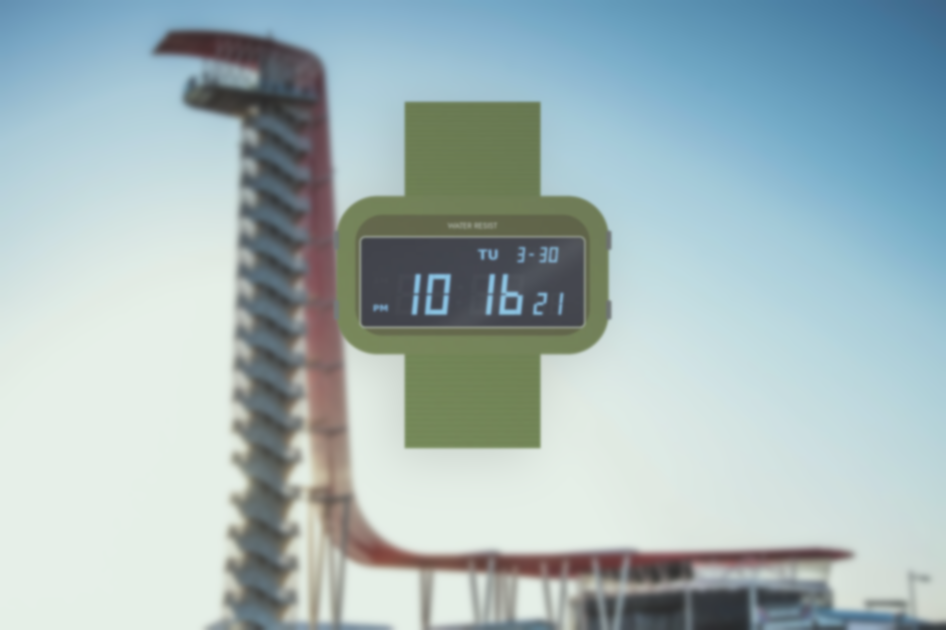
10:16:21
